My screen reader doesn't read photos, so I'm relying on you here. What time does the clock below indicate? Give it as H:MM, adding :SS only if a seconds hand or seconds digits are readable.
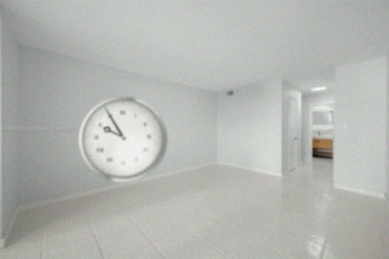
9:55
